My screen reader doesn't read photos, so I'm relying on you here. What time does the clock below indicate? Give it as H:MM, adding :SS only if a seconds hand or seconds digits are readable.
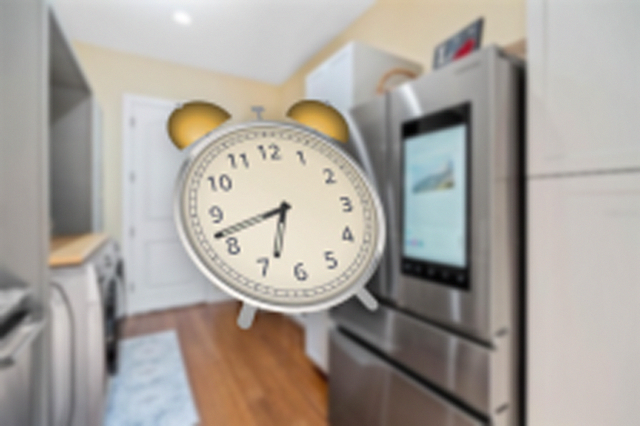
6:42
